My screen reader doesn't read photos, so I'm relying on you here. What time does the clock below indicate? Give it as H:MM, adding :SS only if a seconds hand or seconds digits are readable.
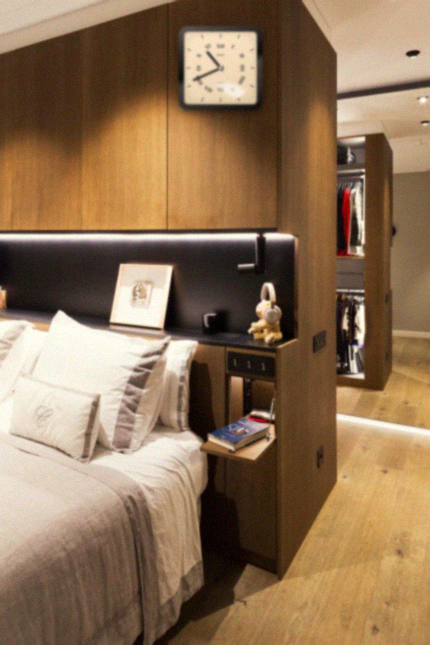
10:41
